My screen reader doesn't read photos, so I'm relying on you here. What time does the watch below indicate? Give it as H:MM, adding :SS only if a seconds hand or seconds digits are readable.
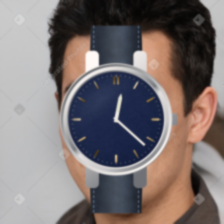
12:22
